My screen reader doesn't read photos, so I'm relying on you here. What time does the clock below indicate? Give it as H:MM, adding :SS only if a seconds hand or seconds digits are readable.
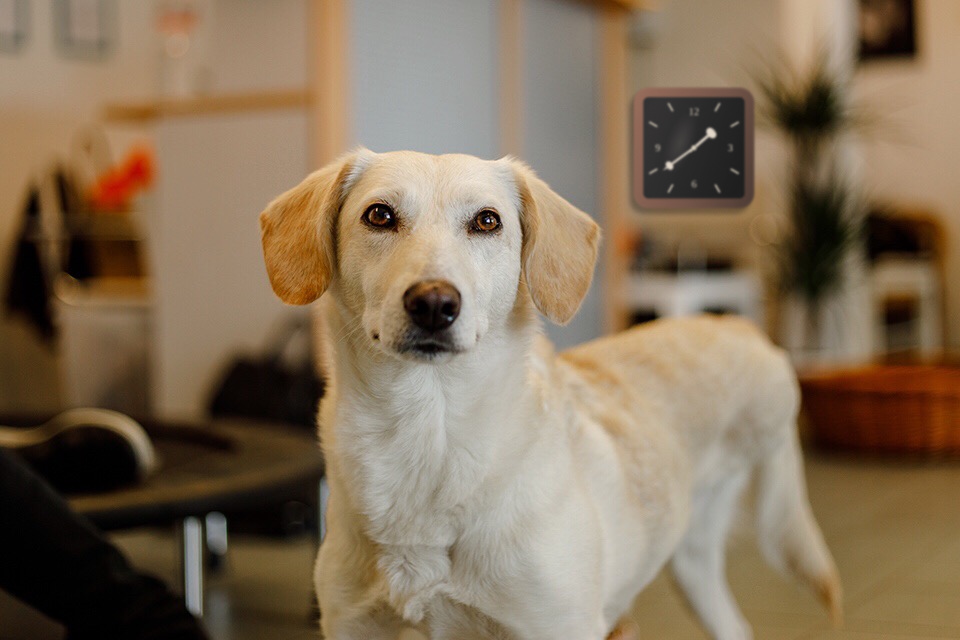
1:39
